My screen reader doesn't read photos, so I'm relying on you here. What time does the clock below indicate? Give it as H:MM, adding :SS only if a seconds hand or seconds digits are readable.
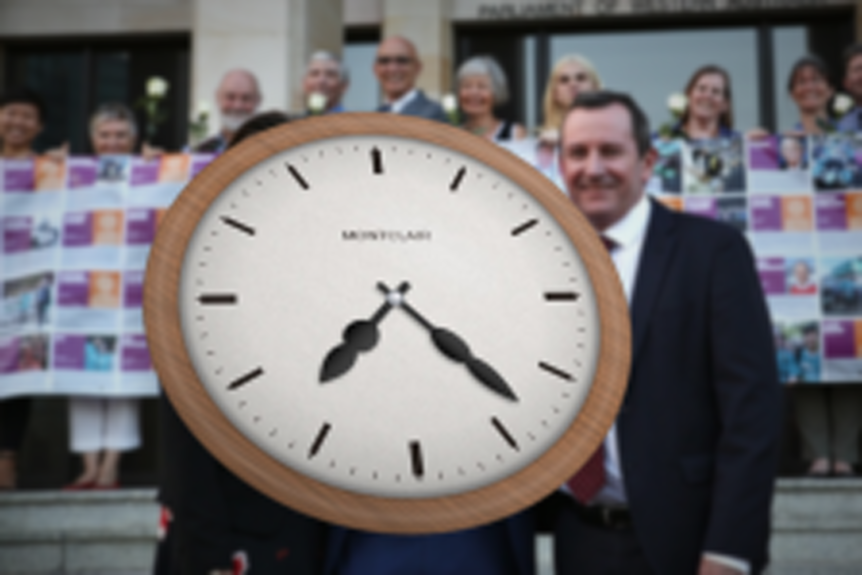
7:23
